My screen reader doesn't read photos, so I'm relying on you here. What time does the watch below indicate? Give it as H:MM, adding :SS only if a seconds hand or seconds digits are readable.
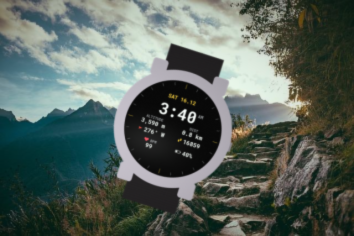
3:40
